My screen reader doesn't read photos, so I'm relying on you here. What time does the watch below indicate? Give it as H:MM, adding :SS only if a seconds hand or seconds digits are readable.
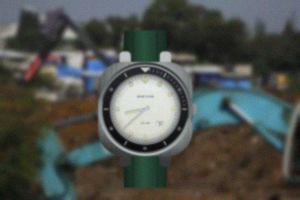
8:38
